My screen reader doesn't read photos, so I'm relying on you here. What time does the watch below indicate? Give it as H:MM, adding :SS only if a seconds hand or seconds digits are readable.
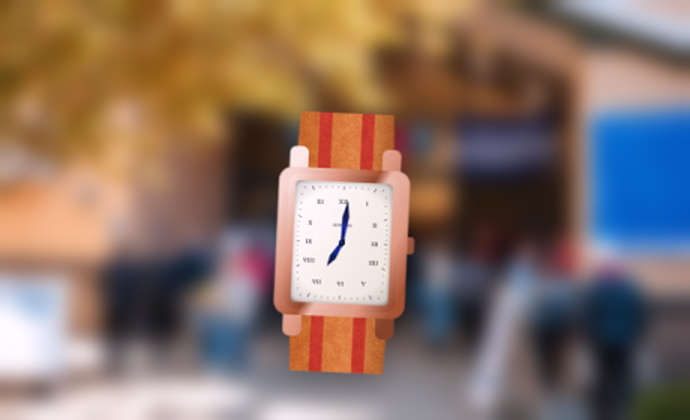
7:01
